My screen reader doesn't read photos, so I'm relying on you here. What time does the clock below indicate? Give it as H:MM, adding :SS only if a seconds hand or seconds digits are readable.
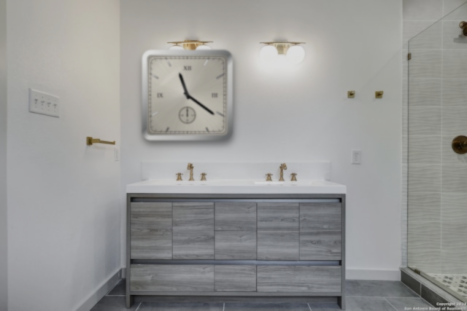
11:21
